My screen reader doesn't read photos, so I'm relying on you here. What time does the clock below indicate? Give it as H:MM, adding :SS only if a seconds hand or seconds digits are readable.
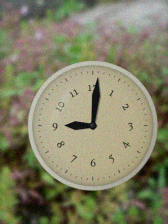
9:01
